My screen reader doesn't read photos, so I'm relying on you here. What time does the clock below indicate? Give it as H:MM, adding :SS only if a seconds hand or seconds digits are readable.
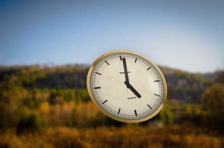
5:01
